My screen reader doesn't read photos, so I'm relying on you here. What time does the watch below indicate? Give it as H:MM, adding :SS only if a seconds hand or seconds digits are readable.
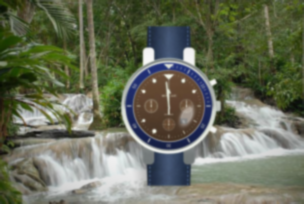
11:59
